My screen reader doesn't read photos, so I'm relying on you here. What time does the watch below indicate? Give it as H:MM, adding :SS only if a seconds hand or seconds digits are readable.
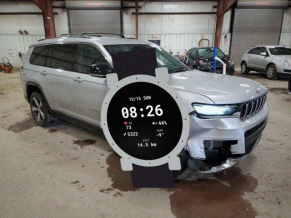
8:26
